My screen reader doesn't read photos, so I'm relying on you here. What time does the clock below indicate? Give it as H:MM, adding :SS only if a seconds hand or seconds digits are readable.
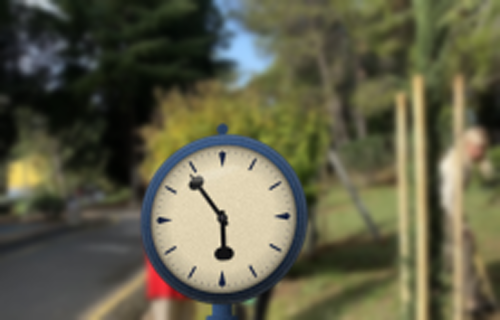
5:54
